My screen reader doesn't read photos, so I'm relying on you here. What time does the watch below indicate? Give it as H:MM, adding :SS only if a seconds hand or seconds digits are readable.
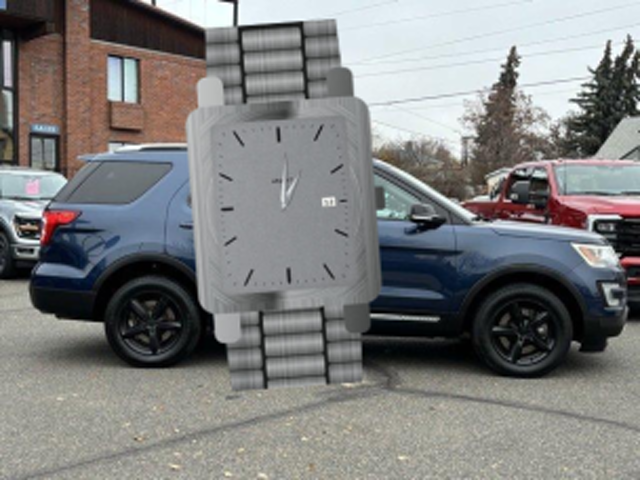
1:01
